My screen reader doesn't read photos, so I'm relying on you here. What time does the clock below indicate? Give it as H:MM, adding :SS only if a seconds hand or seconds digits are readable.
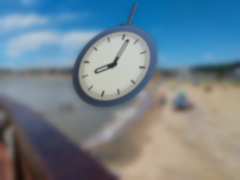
8:02
